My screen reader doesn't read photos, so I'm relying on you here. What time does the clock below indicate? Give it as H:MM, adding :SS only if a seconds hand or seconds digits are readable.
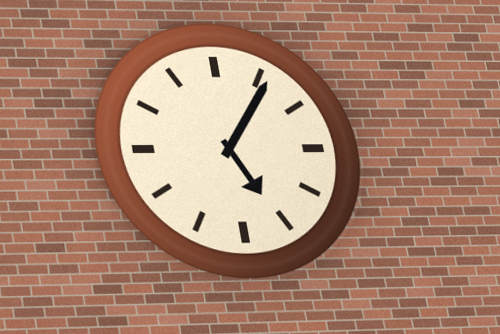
5:06
